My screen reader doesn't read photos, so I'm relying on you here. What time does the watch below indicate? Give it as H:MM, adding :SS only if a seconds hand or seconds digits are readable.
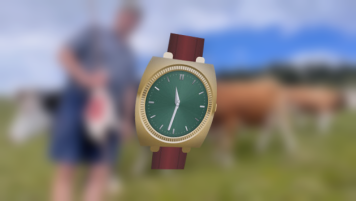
11:32
